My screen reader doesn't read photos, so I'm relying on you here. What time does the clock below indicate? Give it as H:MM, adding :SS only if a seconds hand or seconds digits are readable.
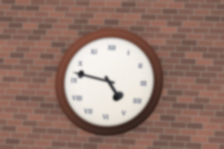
4:47
